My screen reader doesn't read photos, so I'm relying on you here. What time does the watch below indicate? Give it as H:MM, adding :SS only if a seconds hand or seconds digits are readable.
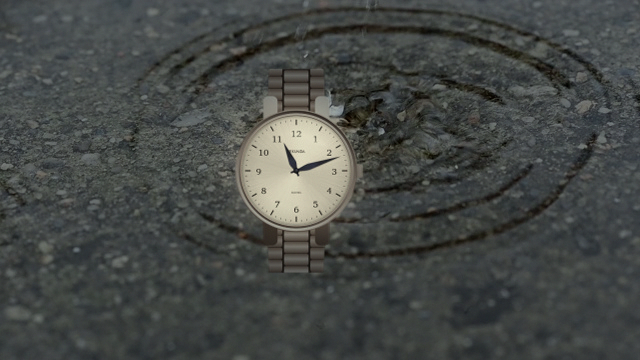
11:12
